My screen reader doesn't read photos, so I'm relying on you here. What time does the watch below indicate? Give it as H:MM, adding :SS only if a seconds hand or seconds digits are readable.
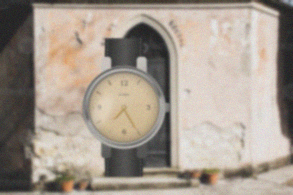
7:25
